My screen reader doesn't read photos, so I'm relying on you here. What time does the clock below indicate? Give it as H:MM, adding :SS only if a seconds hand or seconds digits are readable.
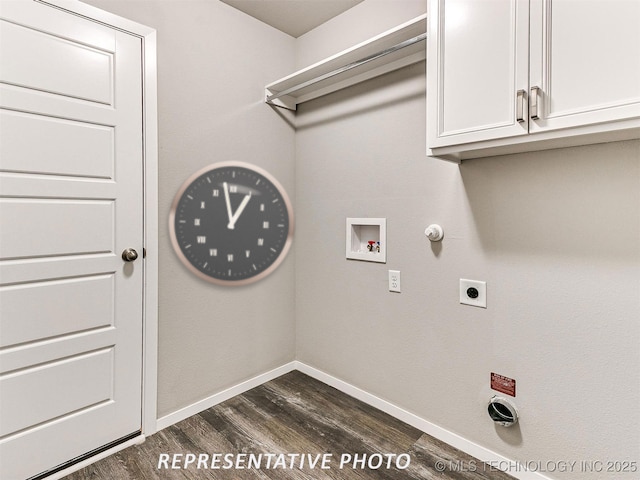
12:58
